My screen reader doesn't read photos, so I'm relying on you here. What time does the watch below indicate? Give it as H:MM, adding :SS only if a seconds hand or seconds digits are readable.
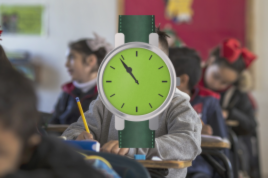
10:54
